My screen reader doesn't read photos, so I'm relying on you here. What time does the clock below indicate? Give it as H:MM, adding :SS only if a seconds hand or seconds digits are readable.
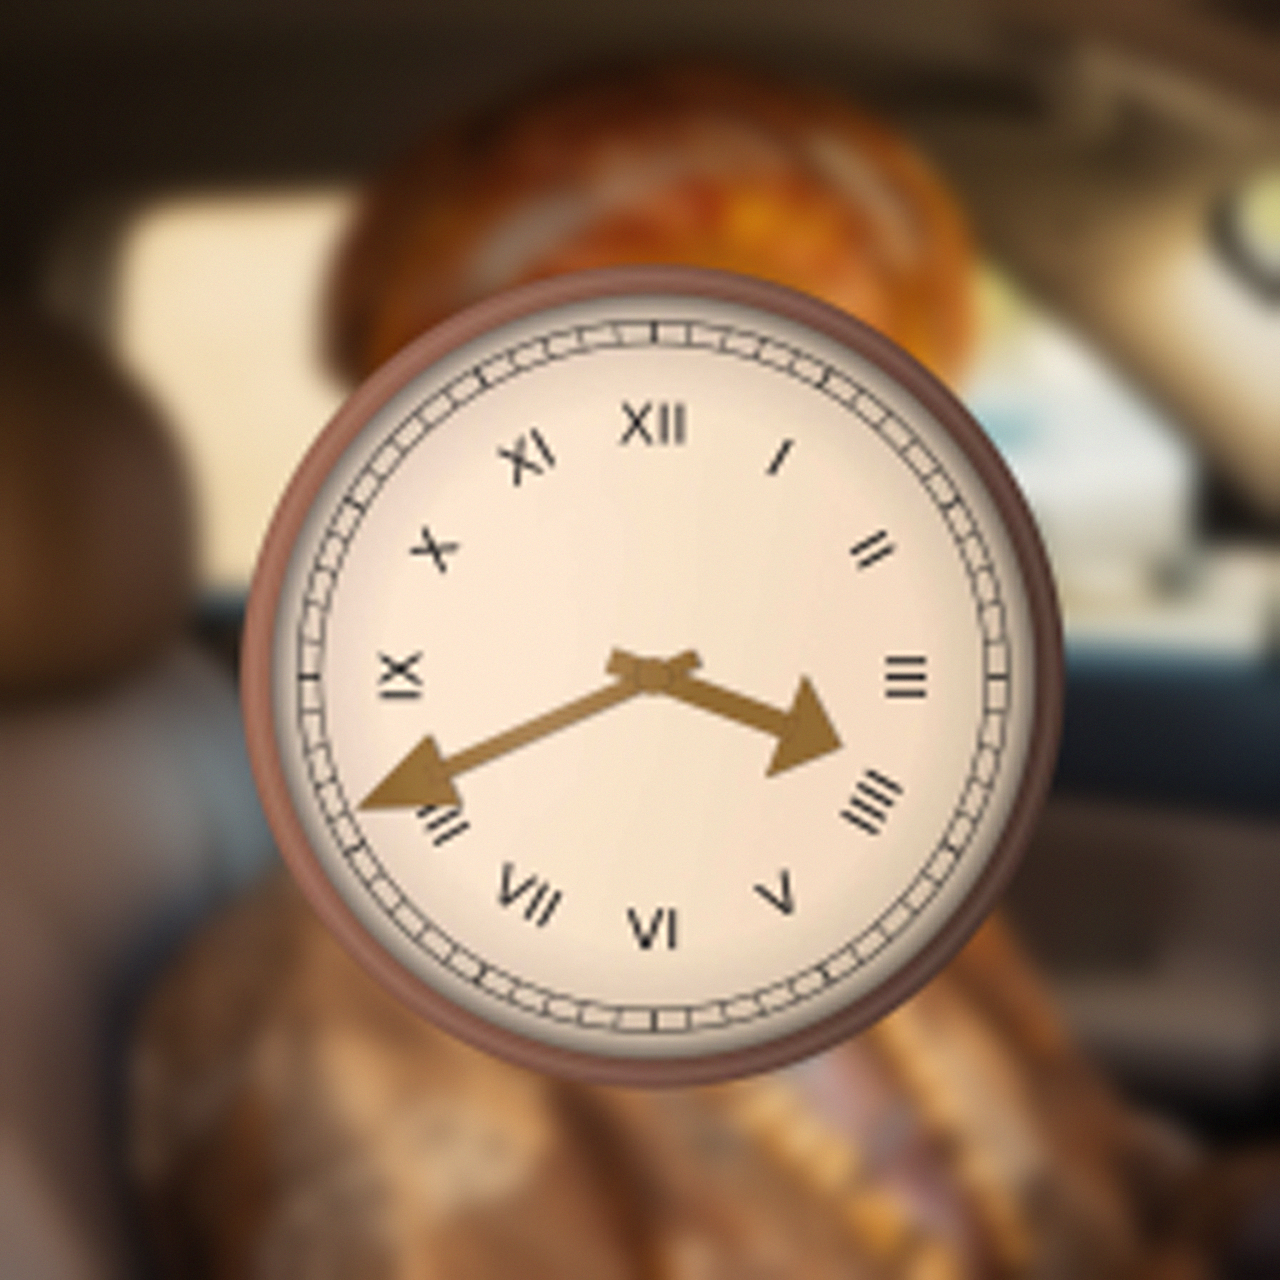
3:41
